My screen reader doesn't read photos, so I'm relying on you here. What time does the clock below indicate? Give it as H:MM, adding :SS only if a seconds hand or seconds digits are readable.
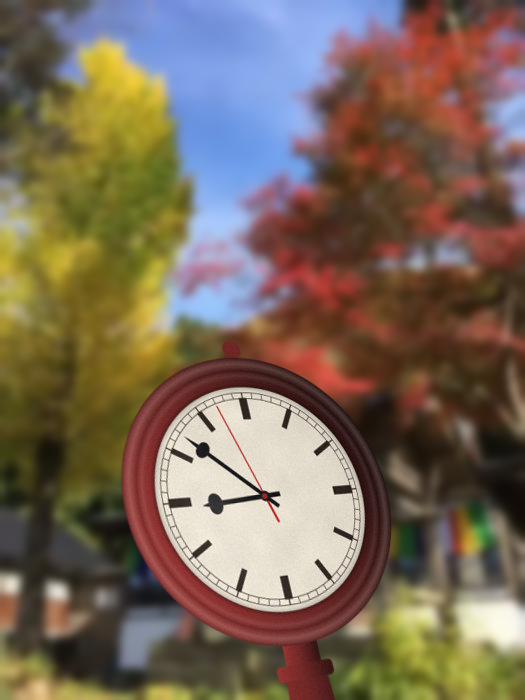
8:51:57
